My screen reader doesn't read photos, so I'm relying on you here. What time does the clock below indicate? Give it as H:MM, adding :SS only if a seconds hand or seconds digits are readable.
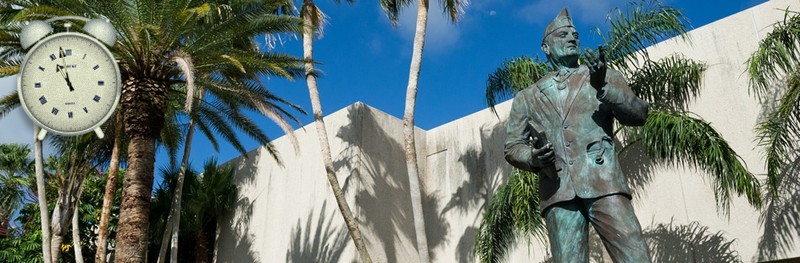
10:58
